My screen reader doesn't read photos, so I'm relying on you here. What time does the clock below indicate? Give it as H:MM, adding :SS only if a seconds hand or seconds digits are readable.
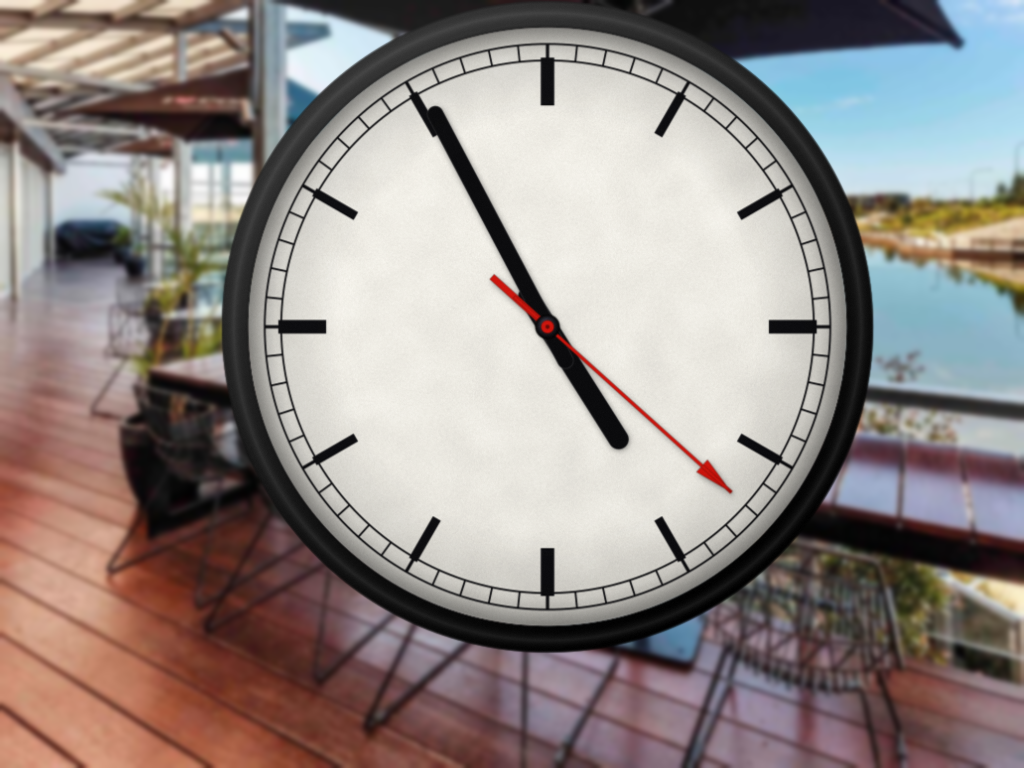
4:55:22
